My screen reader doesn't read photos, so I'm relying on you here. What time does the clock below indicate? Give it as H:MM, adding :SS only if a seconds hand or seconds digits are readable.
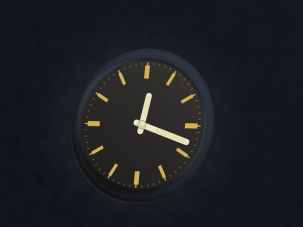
12:18
